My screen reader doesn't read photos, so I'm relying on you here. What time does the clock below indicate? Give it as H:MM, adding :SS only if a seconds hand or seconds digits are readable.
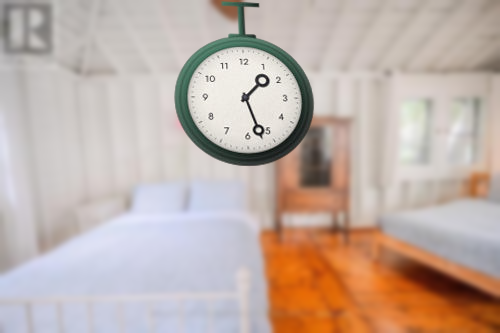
1:27
